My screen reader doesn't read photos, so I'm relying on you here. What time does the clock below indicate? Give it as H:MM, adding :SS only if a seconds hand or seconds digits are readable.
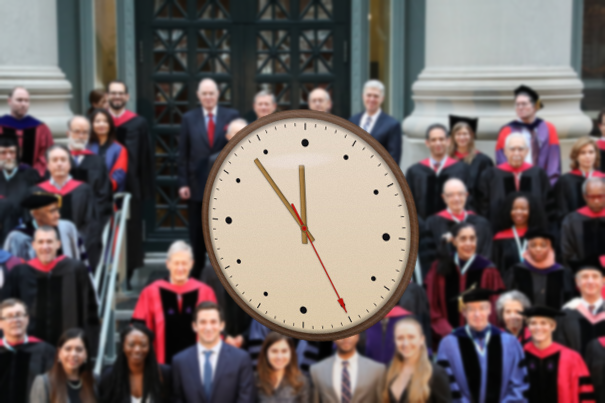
11:53:25
